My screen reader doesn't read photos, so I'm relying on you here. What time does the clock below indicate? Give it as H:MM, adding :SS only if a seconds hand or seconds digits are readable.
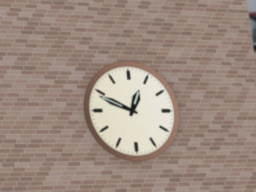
12:49
